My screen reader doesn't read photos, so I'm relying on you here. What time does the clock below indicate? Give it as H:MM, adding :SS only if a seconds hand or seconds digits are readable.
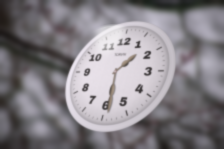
1:29
